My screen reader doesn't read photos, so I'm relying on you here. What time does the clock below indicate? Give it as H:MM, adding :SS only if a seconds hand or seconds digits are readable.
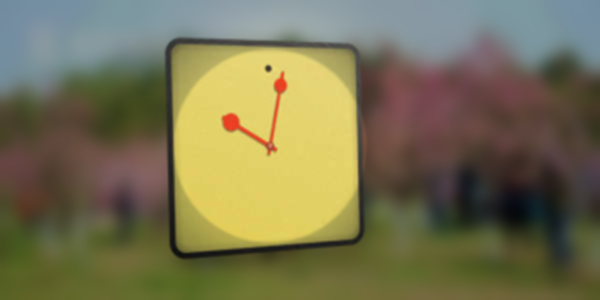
10:02
